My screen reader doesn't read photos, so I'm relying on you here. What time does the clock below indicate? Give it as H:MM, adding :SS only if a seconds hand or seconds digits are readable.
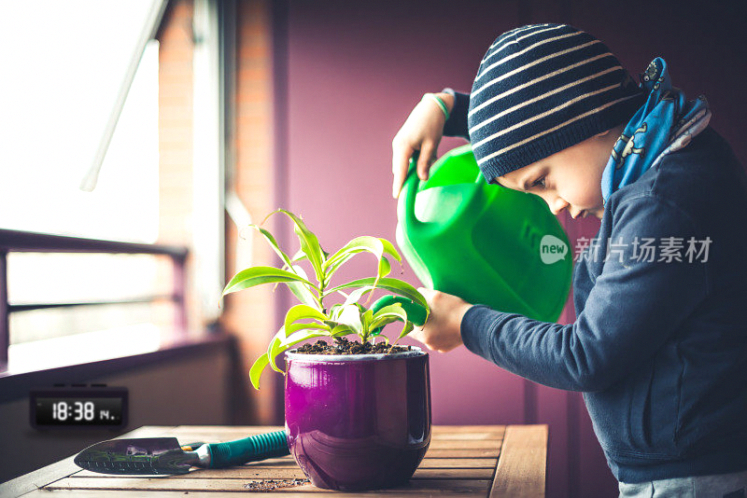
18:38
